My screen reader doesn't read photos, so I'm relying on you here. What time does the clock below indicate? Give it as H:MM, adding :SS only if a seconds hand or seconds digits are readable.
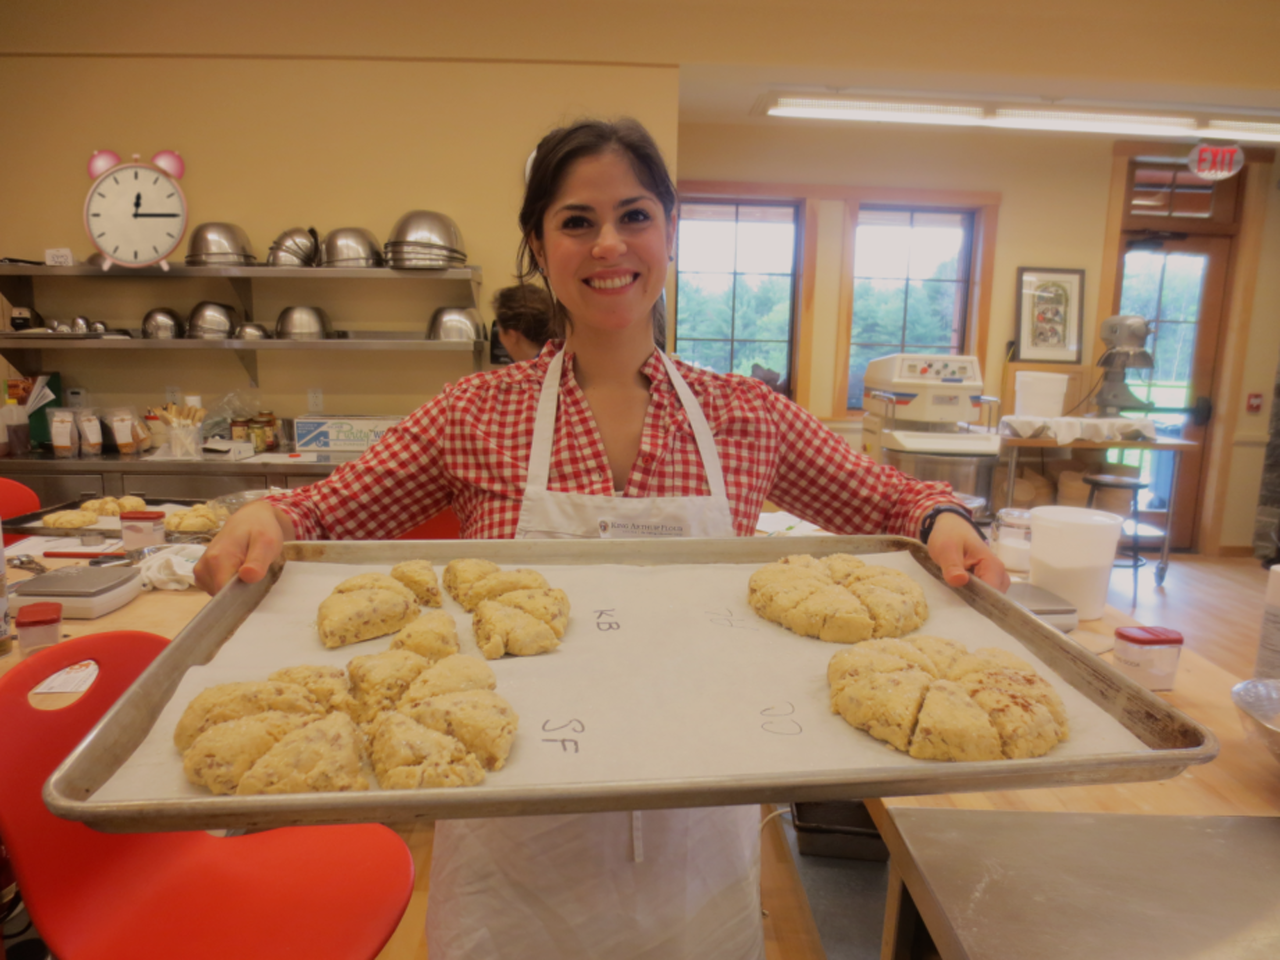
12:15
